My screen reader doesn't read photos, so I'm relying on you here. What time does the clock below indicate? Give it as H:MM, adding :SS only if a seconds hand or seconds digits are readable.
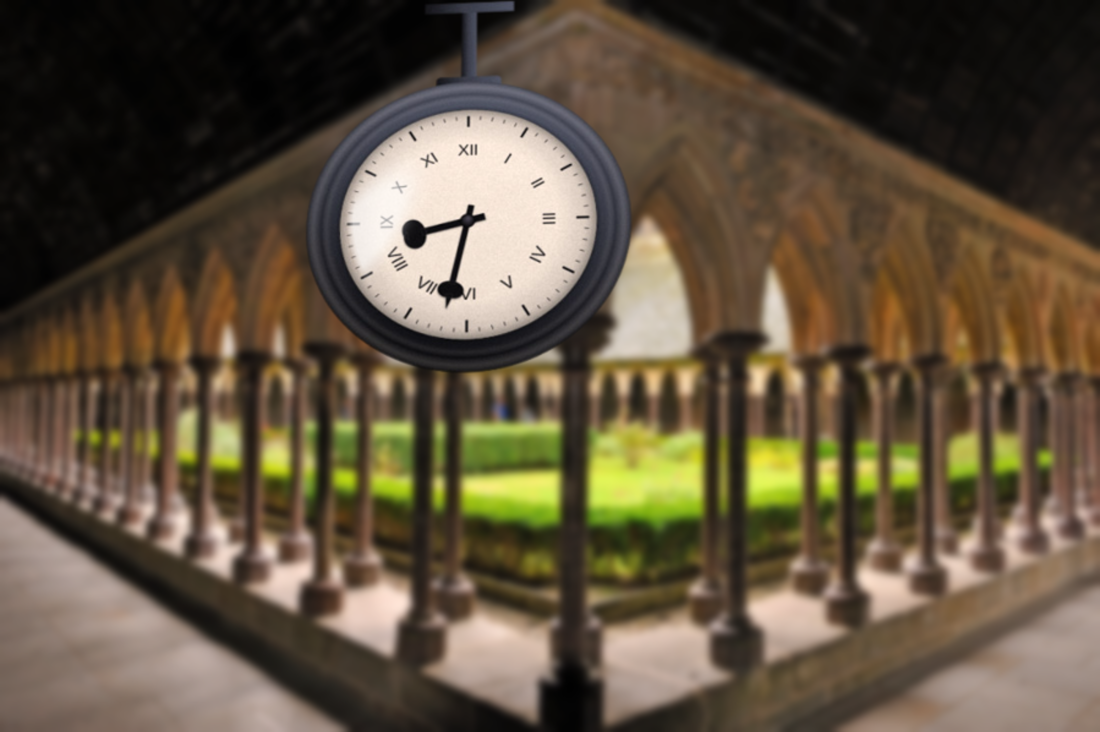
8:32
